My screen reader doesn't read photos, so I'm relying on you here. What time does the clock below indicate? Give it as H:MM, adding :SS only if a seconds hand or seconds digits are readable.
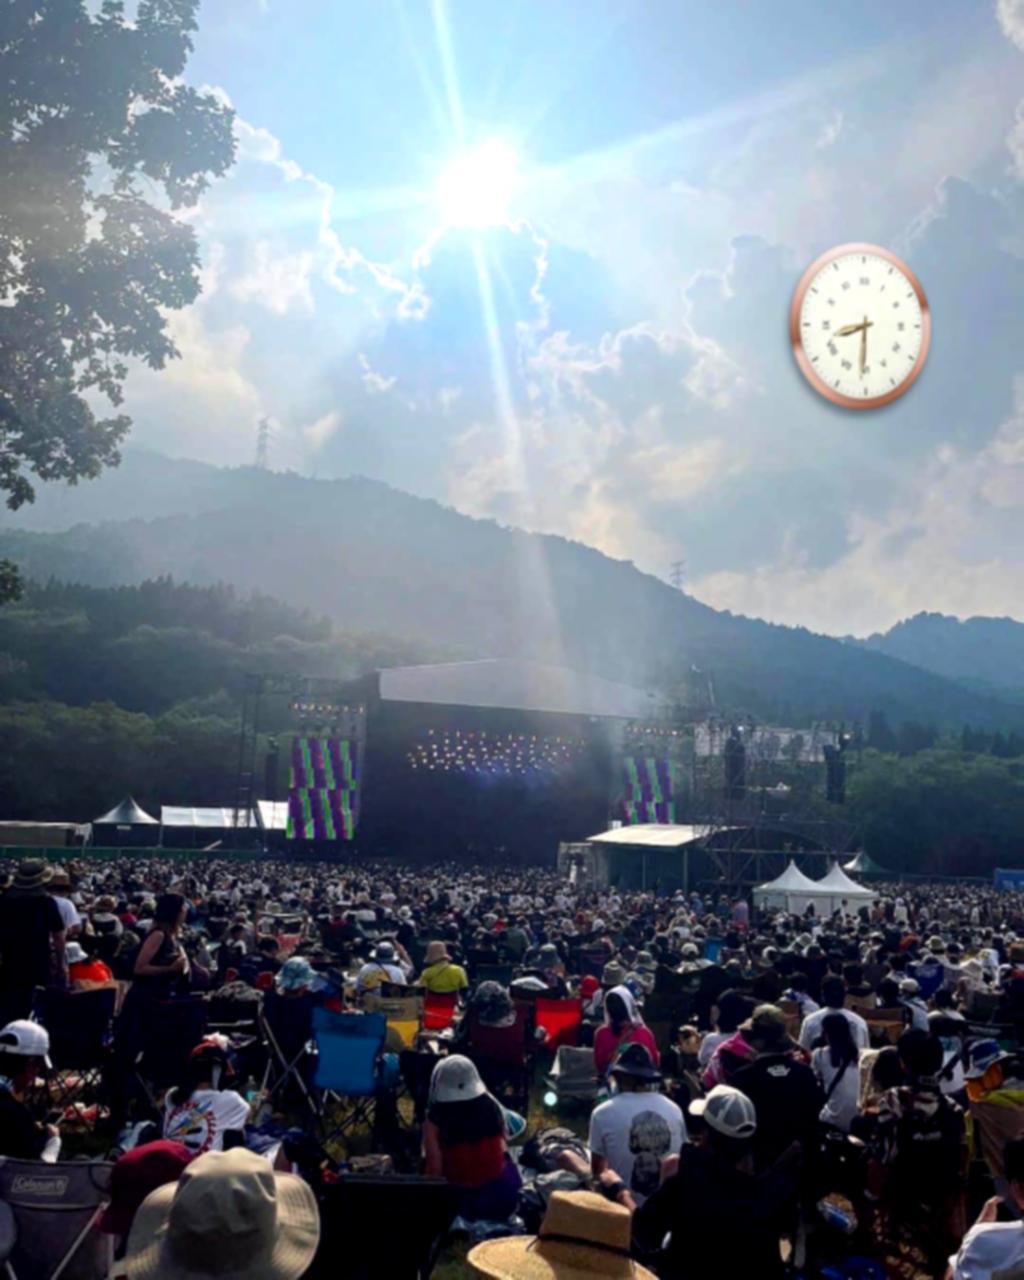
8:31
